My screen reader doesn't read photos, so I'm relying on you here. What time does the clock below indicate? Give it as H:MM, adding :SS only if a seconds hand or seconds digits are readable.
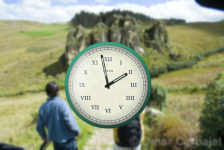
1:58
